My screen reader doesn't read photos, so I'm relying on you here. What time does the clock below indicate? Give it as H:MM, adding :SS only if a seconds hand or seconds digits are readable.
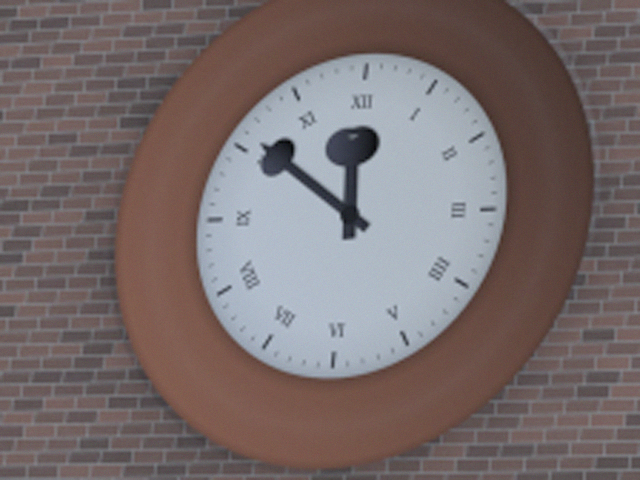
11:51
